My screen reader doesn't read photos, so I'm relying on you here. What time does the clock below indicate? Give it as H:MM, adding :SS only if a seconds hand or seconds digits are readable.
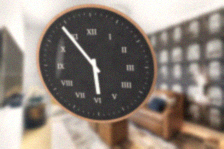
5:54
